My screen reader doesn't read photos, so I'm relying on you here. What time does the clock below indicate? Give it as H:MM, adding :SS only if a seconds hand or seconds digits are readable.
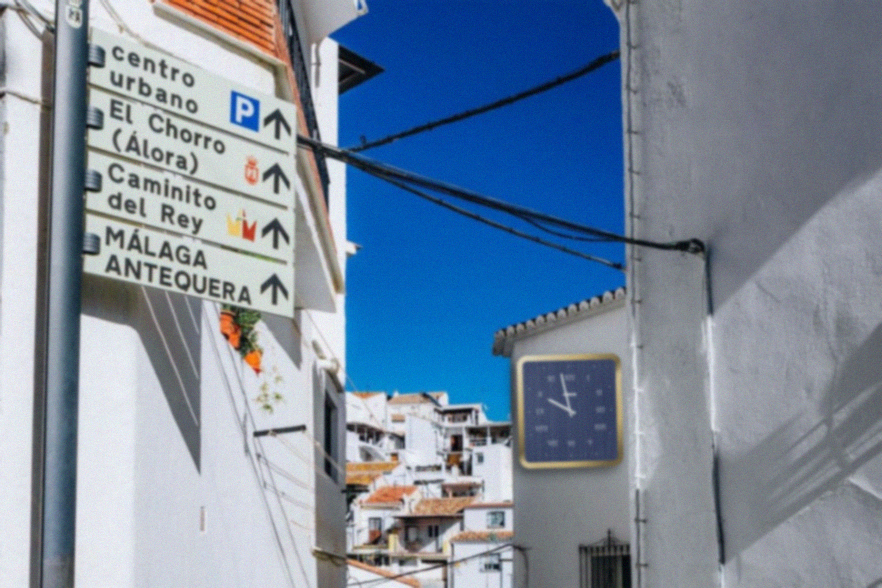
9:58
